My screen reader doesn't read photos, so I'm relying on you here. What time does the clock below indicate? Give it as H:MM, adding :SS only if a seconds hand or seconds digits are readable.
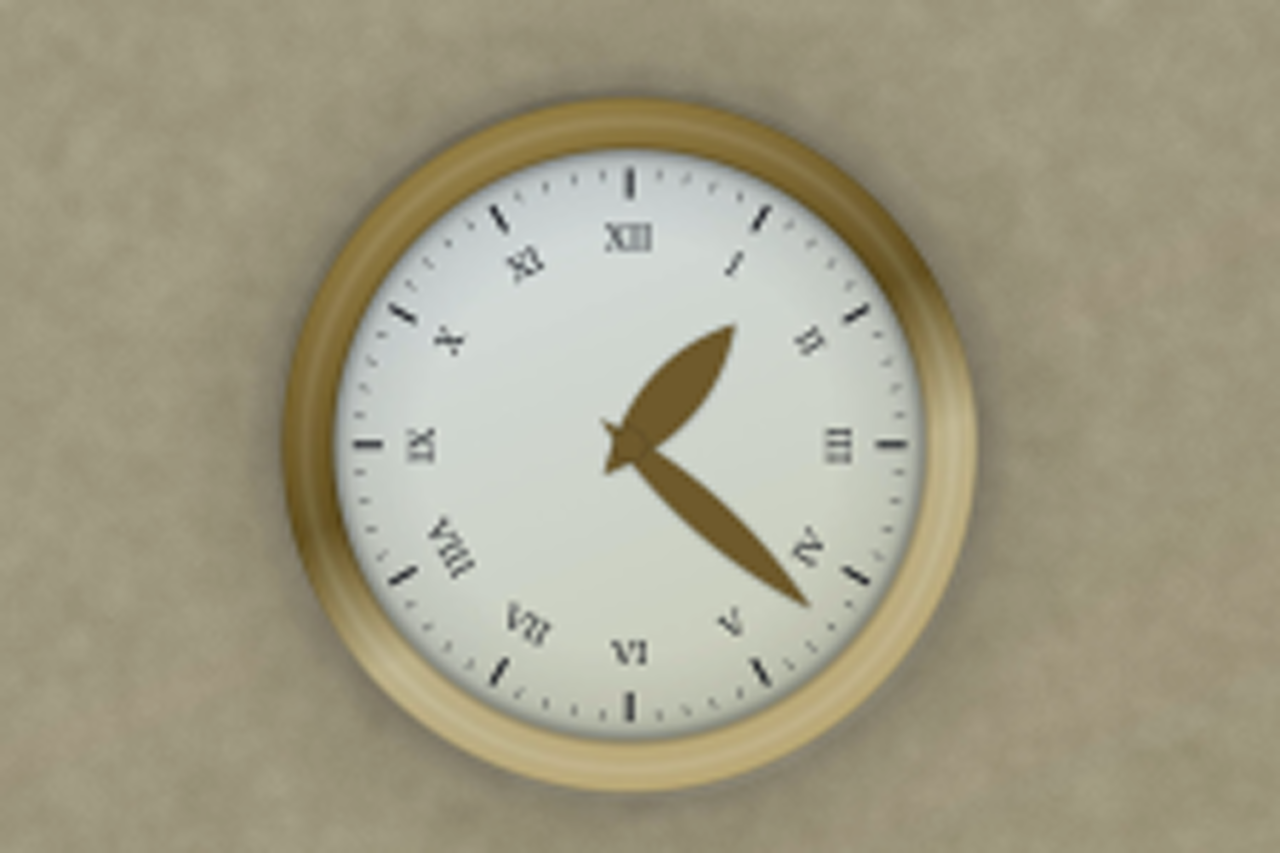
1:22
